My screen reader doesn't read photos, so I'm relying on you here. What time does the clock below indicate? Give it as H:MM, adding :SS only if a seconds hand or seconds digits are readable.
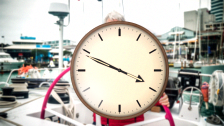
3:49
